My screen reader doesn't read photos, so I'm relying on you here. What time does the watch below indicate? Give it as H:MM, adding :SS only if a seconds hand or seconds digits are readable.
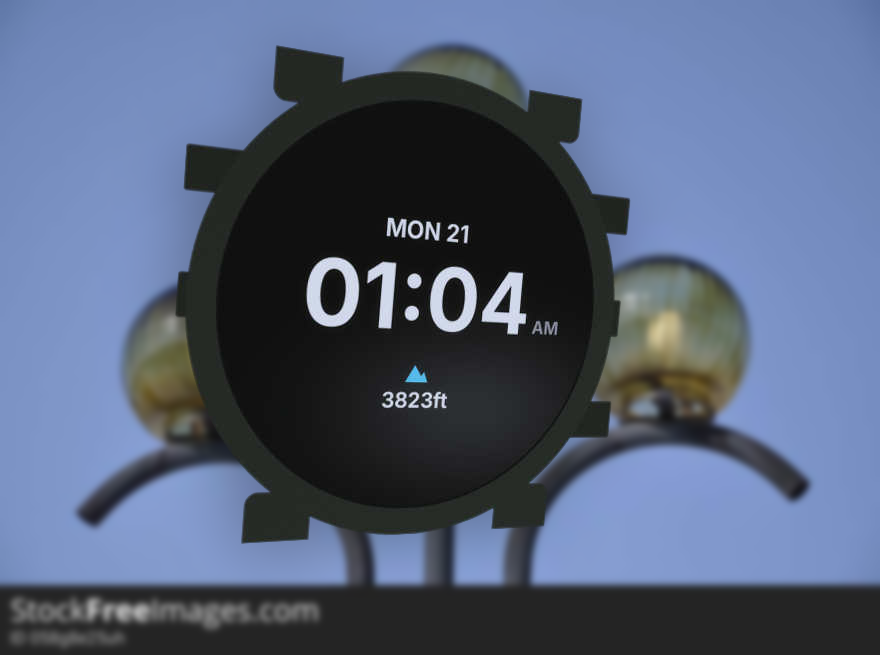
1:04
